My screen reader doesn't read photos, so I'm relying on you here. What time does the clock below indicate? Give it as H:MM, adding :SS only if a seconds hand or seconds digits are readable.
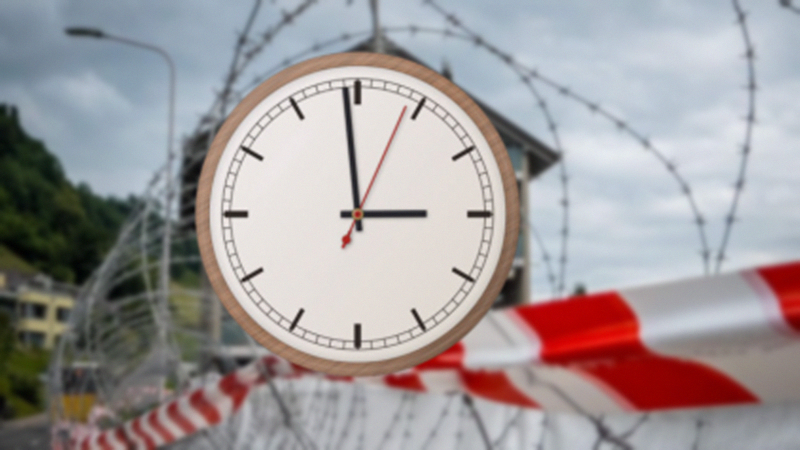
2:59:04
